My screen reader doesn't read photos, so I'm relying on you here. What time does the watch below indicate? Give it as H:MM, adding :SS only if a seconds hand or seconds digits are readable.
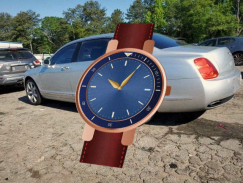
10:05
